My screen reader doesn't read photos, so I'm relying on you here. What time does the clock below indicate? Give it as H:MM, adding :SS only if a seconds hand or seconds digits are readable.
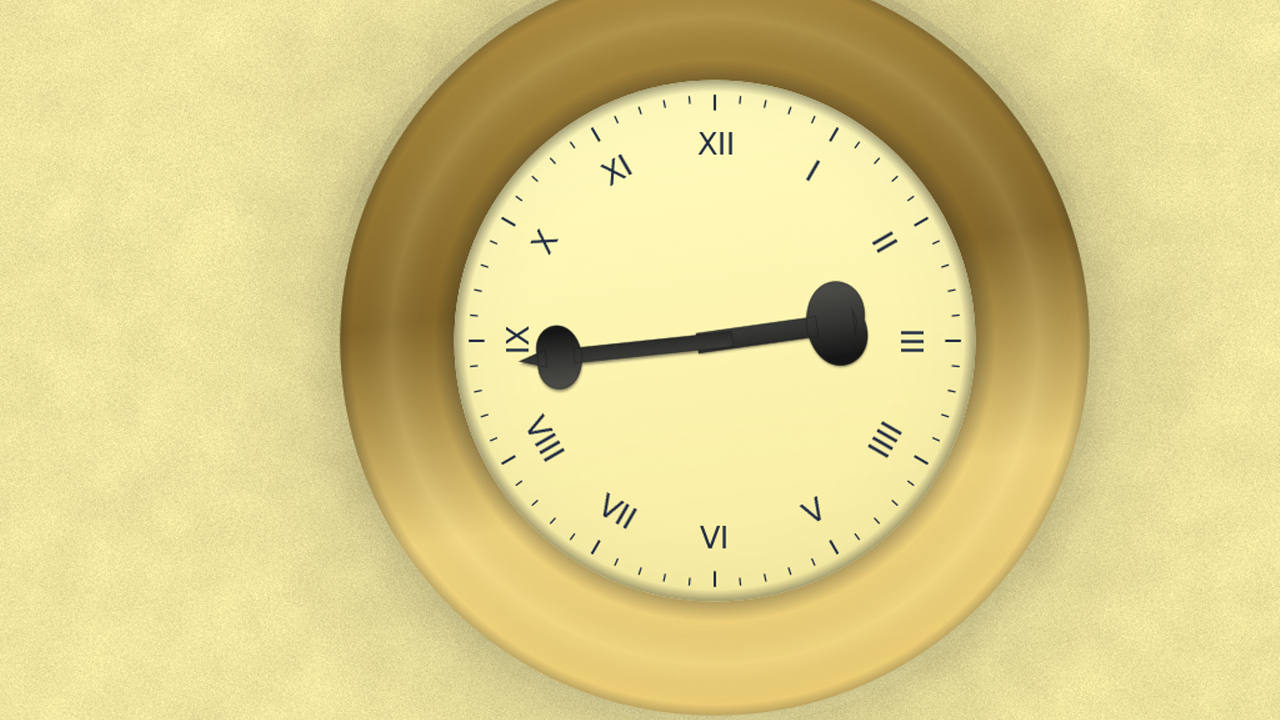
2:44
